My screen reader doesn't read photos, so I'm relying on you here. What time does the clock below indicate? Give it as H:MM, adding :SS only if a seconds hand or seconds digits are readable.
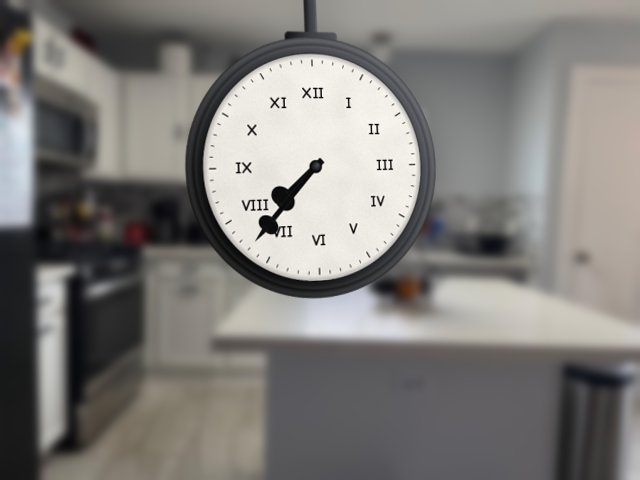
7:37
